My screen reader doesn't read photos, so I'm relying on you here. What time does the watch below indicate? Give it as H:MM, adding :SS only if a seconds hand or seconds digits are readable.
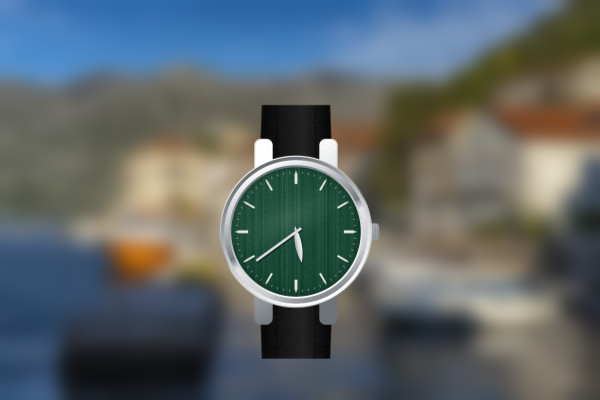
5:39
